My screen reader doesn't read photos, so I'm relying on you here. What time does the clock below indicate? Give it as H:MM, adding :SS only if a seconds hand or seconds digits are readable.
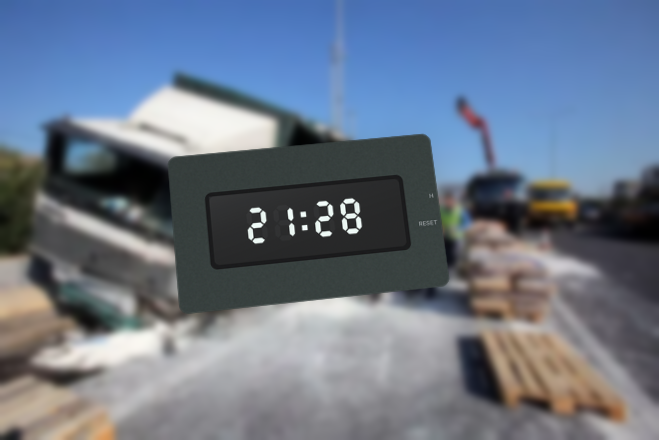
21:28
